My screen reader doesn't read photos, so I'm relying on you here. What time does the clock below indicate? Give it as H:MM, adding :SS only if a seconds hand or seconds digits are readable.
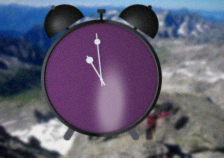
10:59
